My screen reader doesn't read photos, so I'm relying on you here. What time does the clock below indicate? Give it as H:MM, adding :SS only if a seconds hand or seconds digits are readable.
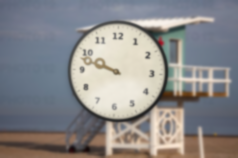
9:48
